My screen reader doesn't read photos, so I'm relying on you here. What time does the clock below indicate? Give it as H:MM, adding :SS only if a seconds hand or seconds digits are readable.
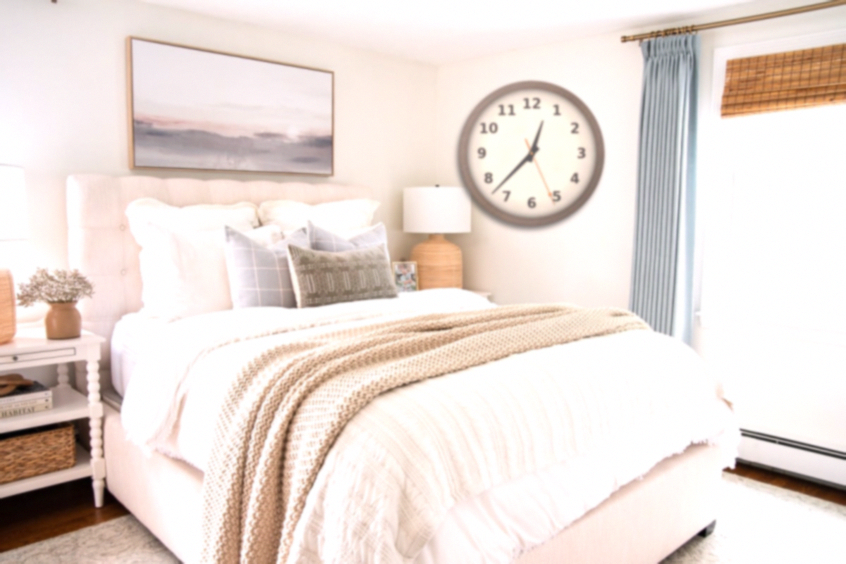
12:37:26
